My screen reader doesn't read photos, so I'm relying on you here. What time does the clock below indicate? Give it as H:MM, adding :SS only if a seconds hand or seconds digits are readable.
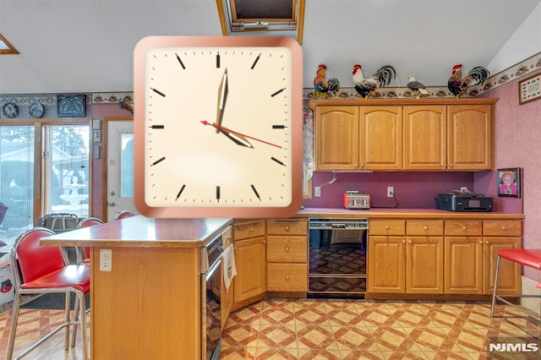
4:01:18
